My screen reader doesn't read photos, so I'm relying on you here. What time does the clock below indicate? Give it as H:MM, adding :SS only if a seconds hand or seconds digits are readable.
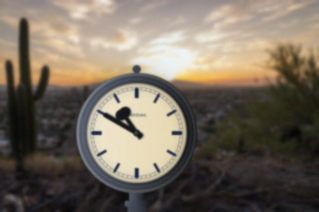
10:50
